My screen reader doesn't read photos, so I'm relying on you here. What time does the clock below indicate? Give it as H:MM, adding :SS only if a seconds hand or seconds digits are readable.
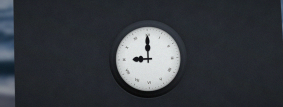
9:00
